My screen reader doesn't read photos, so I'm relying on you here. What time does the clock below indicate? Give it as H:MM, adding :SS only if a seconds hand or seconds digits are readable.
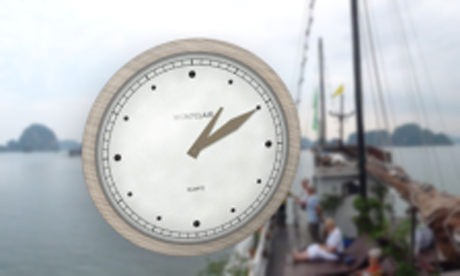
1:10
